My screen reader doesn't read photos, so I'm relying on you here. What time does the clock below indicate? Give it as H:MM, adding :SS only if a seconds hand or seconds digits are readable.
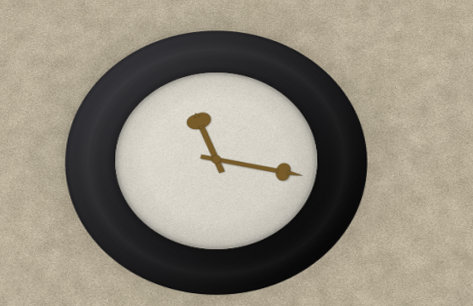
11:17
